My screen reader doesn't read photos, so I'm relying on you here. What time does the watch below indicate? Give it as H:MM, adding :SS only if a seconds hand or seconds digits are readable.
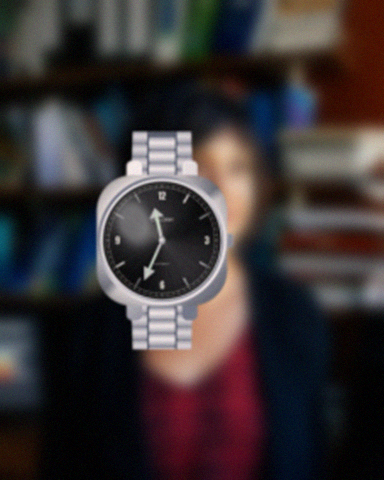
11:34
